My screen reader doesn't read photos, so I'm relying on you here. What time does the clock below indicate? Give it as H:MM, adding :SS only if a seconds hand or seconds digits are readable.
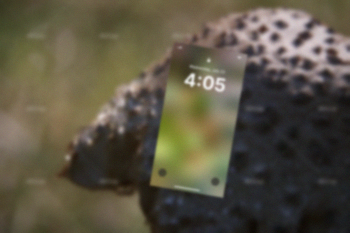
4:05
